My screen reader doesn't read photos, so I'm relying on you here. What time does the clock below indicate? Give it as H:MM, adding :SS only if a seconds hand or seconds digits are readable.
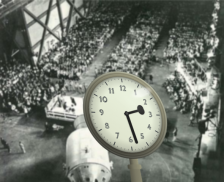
2:28
